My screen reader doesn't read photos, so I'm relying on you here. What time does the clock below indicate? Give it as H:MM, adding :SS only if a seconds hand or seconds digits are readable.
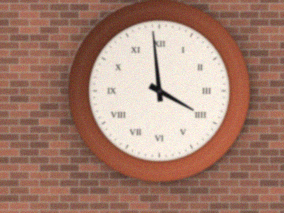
3:59
